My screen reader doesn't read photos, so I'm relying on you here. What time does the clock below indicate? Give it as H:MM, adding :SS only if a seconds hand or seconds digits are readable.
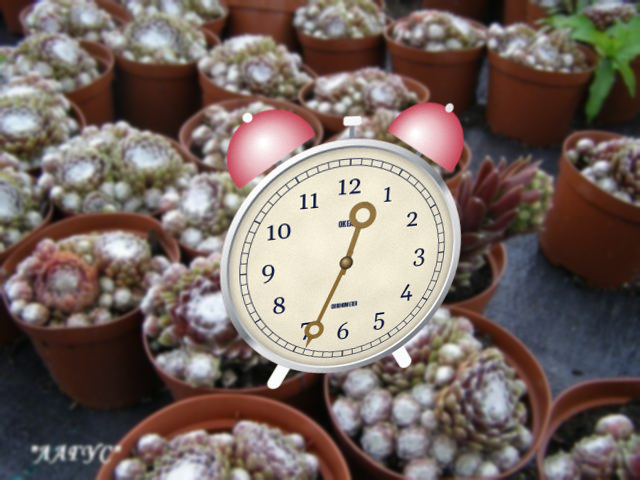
12:34
